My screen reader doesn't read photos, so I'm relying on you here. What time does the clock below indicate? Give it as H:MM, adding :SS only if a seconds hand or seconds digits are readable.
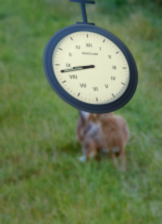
8:43
